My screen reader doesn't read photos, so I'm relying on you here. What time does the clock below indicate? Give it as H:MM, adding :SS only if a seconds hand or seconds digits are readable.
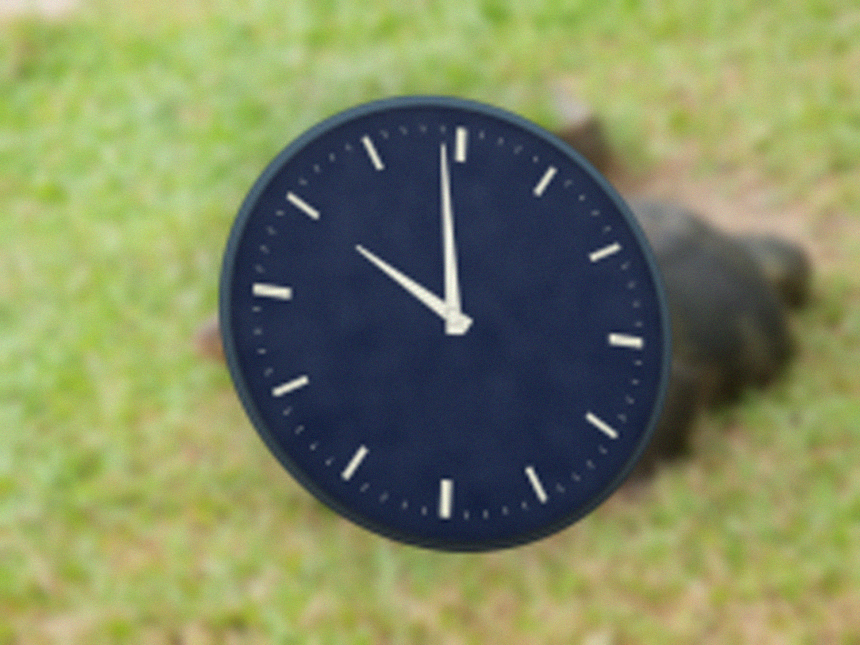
9:59
